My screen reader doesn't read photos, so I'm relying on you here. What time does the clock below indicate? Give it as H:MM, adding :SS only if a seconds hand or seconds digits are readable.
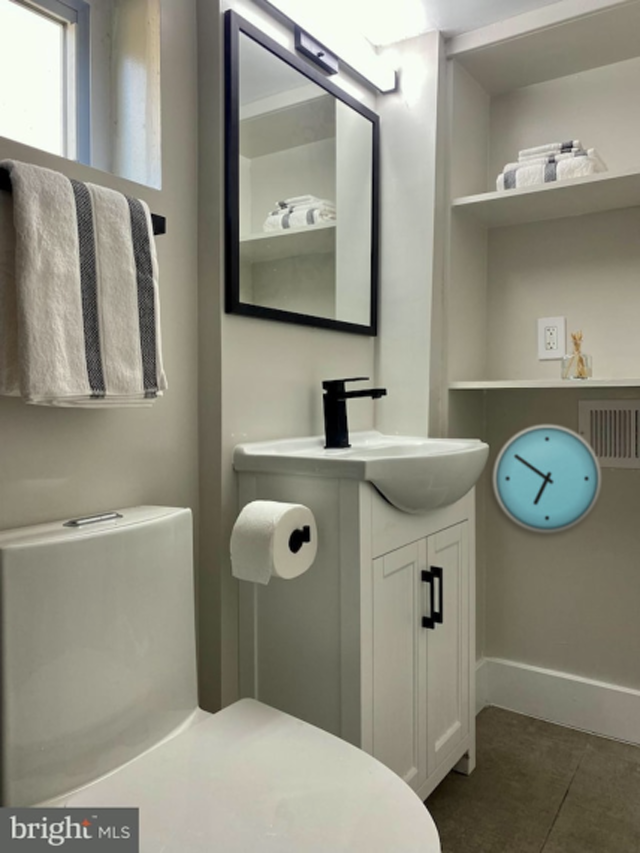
6:51
